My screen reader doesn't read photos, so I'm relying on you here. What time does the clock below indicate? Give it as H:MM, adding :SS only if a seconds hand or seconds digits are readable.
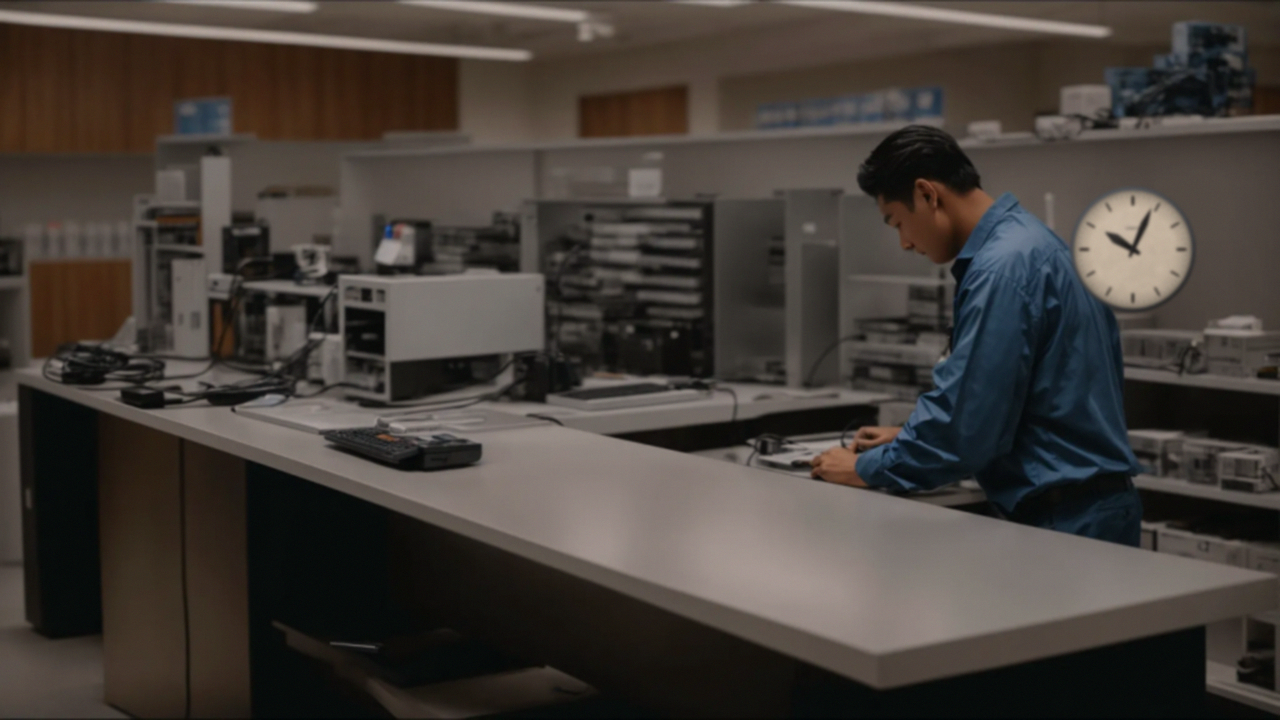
10:04
